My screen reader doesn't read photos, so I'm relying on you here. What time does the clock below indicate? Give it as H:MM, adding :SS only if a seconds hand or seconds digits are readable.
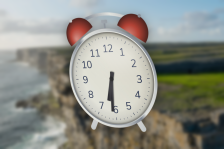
6:31
